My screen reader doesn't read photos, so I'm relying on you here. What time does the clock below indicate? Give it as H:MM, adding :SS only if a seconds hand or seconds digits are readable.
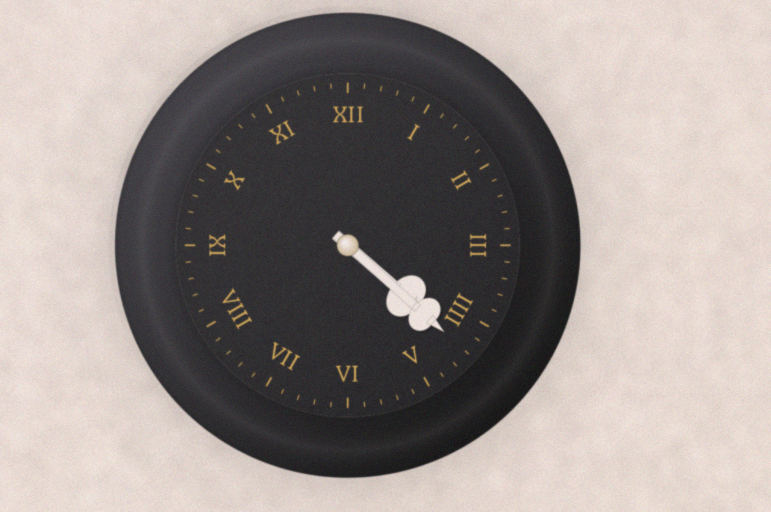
4:22
